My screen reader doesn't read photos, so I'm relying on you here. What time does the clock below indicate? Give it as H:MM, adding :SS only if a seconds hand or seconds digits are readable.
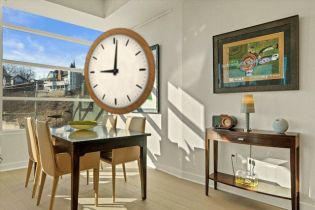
9:01
